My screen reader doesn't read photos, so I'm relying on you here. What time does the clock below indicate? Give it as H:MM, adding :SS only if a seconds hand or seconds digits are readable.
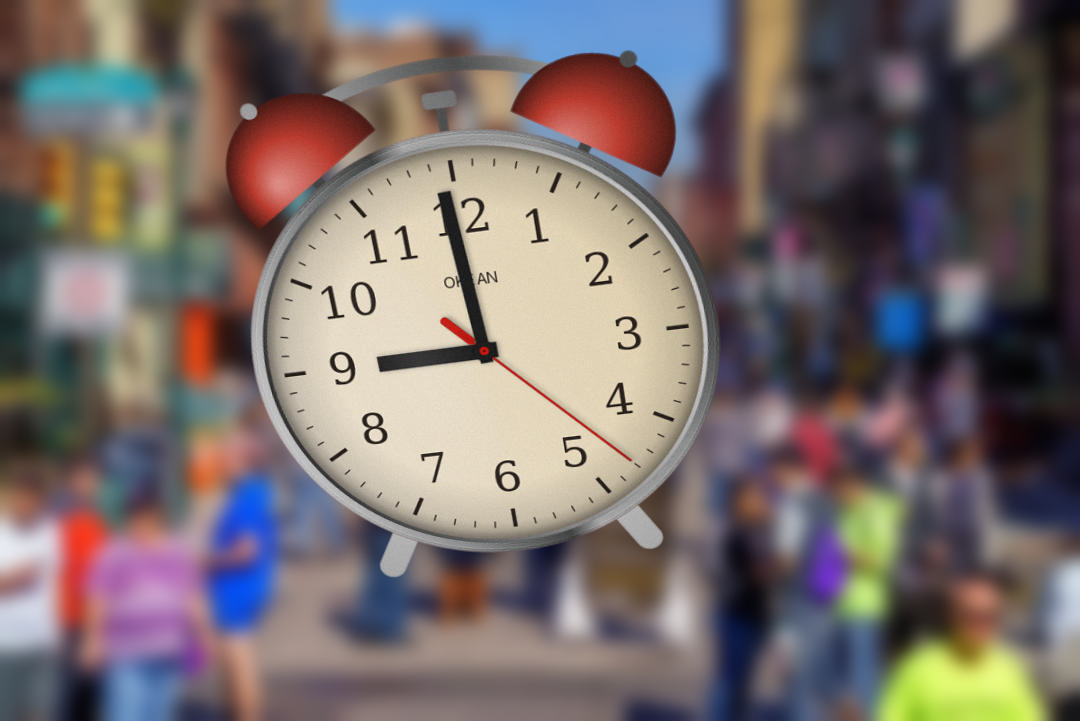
8:59:23
